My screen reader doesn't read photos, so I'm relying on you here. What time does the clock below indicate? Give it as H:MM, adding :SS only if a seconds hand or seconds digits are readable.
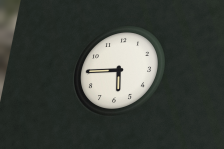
5:45
